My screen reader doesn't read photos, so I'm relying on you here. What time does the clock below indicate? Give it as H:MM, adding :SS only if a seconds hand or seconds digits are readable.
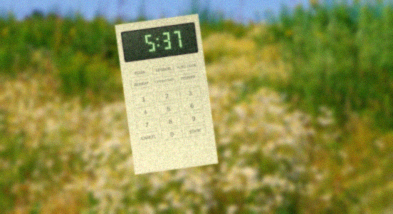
5:37
